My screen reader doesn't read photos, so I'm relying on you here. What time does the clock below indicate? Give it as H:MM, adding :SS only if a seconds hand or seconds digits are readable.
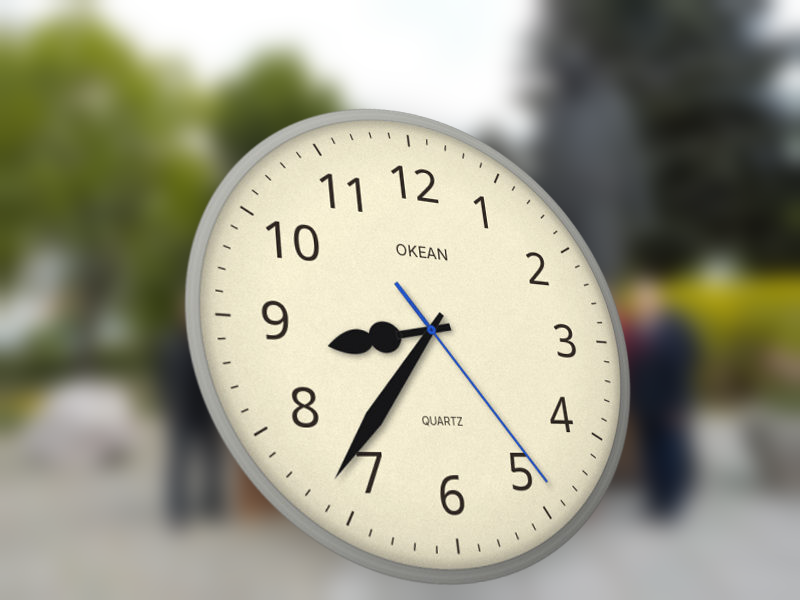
8:36:24
